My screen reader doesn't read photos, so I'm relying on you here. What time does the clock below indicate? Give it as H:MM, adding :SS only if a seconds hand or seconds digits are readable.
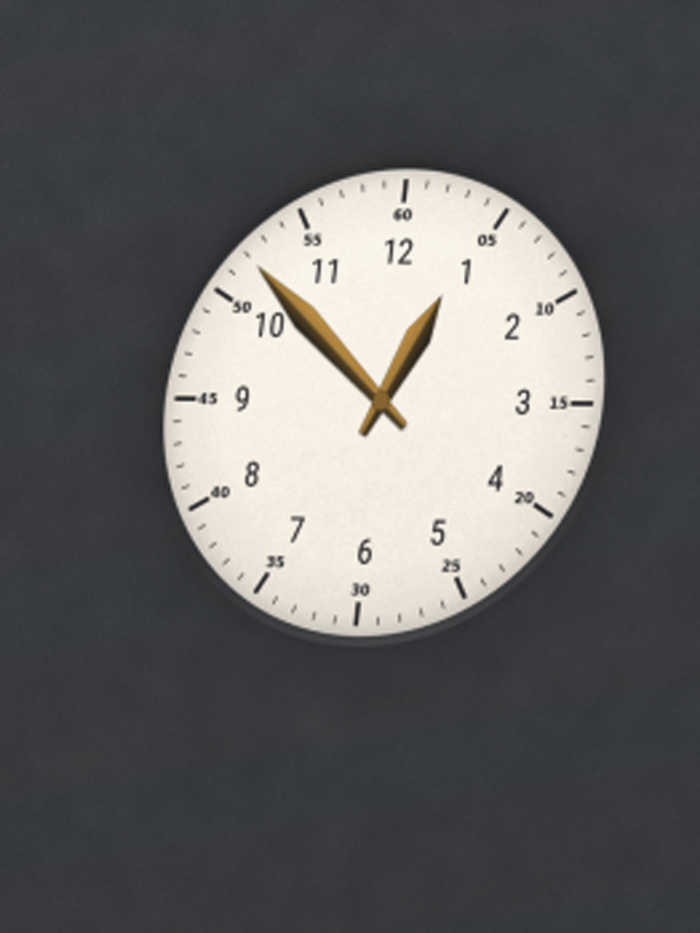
12:52
